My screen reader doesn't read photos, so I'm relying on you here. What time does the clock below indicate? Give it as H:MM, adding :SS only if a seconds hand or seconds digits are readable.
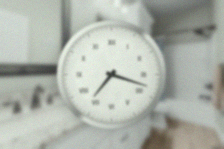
7:18
